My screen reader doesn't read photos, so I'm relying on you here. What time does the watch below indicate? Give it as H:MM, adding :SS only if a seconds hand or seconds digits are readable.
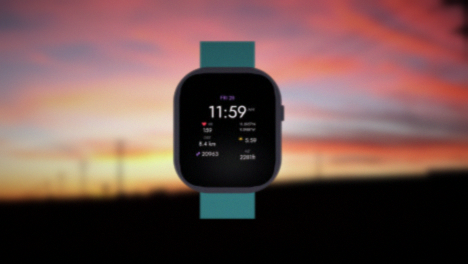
11:59
